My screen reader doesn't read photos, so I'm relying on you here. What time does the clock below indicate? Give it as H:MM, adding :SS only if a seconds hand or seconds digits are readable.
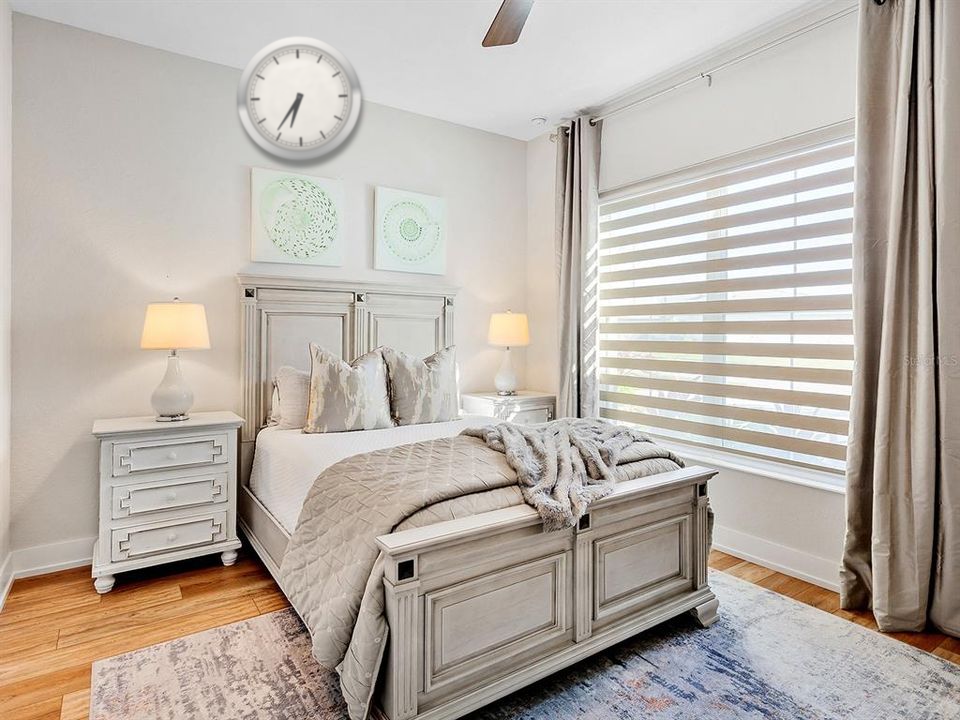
6:36
